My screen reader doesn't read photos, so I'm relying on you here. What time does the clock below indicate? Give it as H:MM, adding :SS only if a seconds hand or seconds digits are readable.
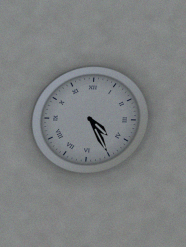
4:25
